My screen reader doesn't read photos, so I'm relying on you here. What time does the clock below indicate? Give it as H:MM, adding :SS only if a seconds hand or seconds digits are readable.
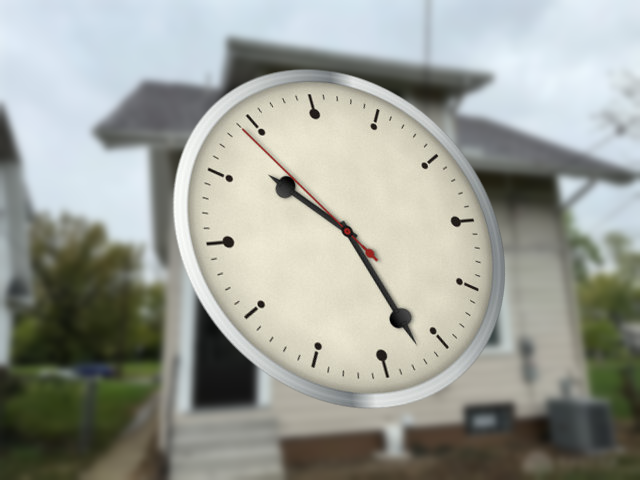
10:26:54
